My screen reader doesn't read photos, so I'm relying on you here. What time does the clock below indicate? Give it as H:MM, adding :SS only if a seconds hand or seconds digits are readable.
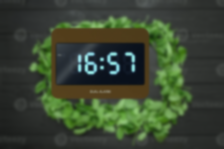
16:57
